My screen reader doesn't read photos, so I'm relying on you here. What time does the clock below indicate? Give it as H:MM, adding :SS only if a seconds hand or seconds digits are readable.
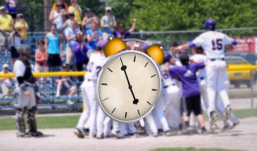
4:55
